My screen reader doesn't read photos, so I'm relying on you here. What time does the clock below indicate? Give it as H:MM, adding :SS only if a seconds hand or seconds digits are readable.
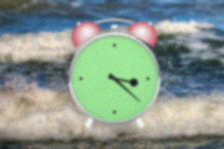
3:22
